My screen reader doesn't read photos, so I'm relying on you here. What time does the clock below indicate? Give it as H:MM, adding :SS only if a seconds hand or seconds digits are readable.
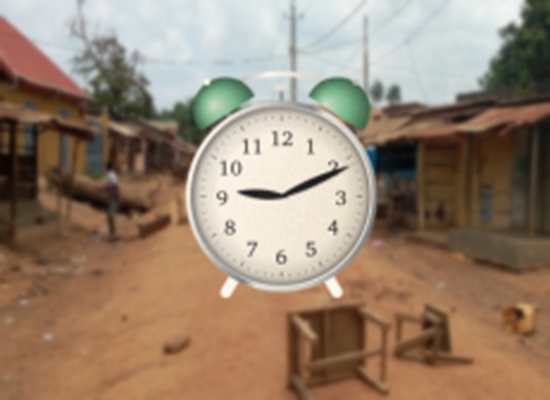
9:11
